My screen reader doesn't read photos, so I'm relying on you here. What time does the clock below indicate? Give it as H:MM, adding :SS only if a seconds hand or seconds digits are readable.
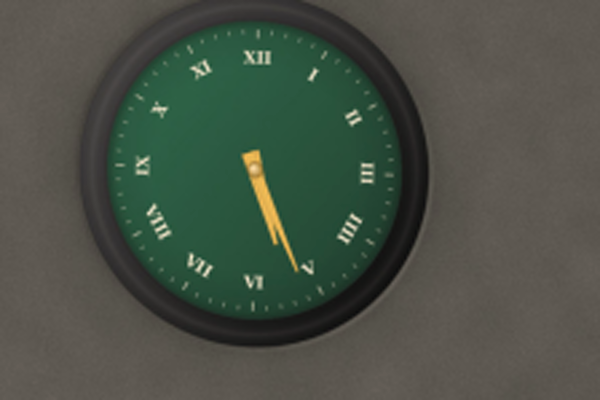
5:26
